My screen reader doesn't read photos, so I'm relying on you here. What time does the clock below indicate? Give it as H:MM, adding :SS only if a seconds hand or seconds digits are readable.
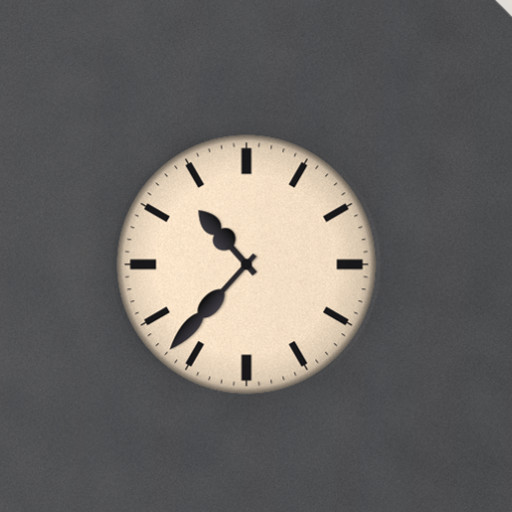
10:37
